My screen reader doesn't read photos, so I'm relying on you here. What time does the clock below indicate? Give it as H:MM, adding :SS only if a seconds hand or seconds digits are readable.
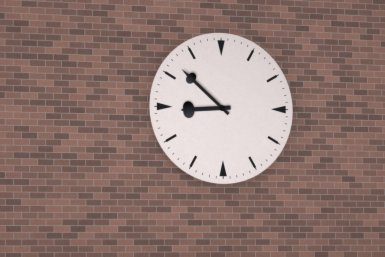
8:52
